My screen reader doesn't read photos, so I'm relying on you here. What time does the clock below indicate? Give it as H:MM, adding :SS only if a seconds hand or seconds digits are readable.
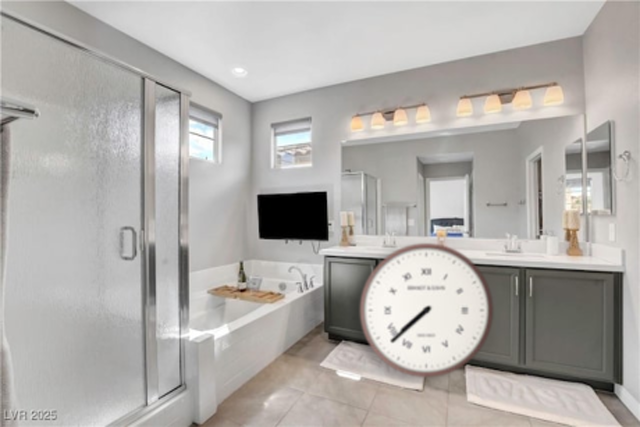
7:38
